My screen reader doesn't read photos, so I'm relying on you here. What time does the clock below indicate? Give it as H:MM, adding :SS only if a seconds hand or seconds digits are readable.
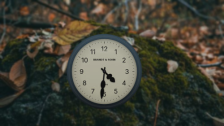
4:31
